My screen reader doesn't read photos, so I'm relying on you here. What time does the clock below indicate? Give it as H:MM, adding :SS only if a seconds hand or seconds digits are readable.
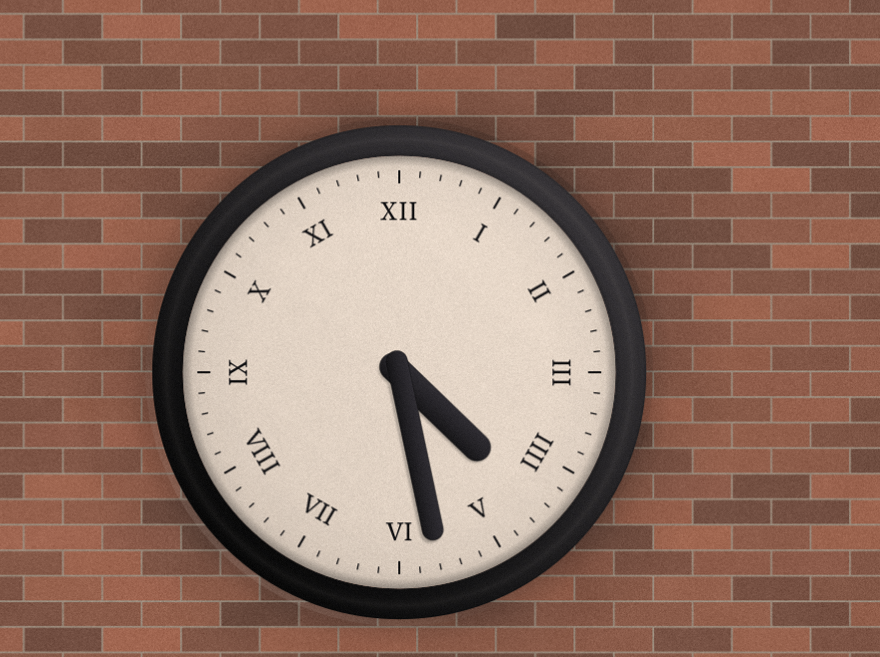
4:28
